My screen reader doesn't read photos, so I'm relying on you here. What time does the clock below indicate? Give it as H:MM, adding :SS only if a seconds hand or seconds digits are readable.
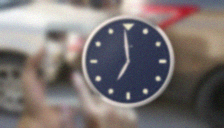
6:59
